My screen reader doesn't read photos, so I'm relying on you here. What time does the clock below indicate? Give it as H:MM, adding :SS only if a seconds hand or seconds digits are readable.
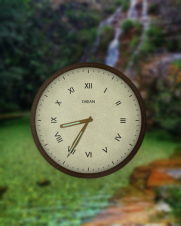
8:35
